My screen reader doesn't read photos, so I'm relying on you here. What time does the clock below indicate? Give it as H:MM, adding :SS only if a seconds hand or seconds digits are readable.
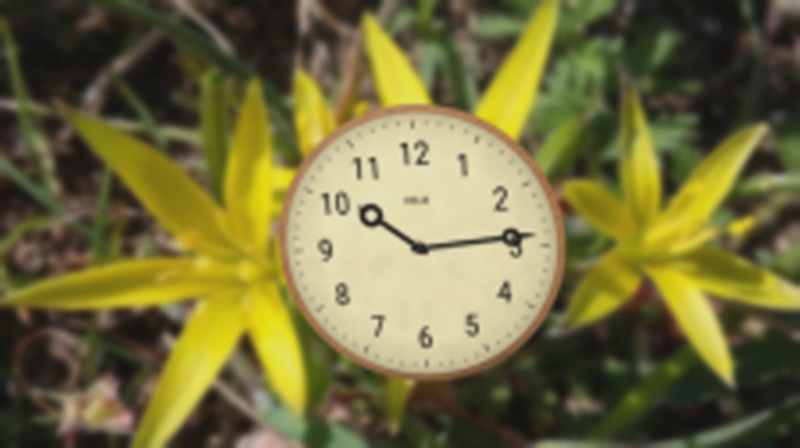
10:14
